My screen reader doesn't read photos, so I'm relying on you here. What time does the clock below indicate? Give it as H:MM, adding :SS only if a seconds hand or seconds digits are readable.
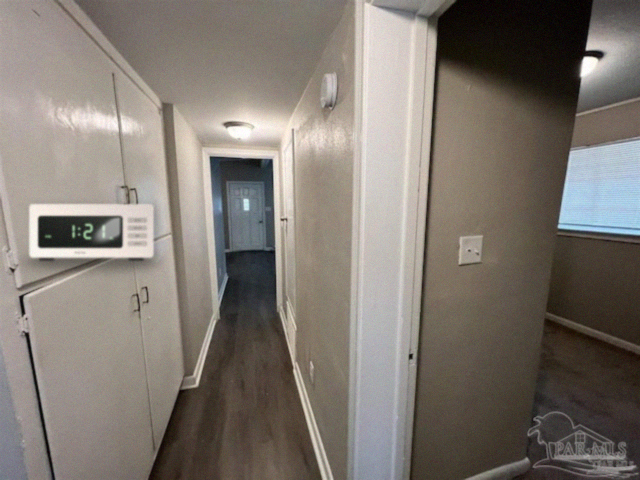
1:21
